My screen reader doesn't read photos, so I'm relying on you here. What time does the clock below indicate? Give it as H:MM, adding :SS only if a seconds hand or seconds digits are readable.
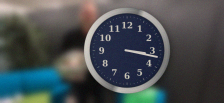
3:17
